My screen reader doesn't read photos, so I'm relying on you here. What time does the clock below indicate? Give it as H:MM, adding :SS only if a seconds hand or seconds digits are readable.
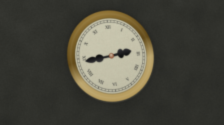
2:44
